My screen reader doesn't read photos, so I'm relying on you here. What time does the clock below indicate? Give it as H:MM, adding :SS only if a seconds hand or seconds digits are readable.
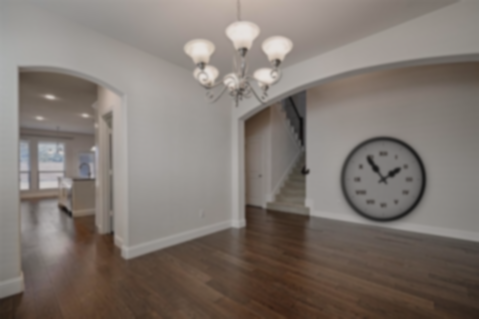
1:54
